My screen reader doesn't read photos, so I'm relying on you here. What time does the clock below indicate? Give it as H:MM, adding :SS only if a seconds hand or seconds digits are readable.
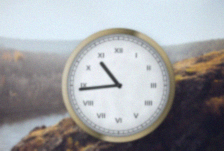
10:44
